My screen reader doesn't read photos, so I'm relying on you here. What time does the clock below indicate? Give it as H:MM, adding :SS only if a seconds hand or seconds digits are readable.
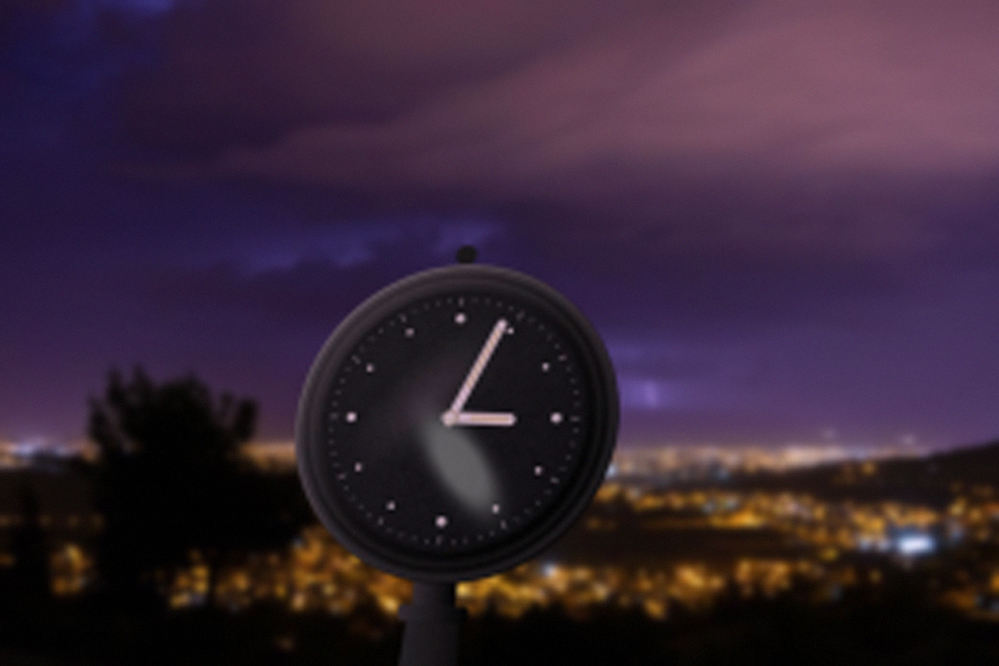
3:04
